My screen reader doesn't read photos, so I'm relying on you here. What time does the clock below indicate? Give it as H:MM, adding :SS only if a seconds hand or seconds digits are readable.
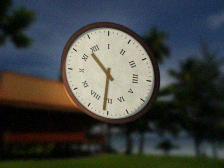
11:36
